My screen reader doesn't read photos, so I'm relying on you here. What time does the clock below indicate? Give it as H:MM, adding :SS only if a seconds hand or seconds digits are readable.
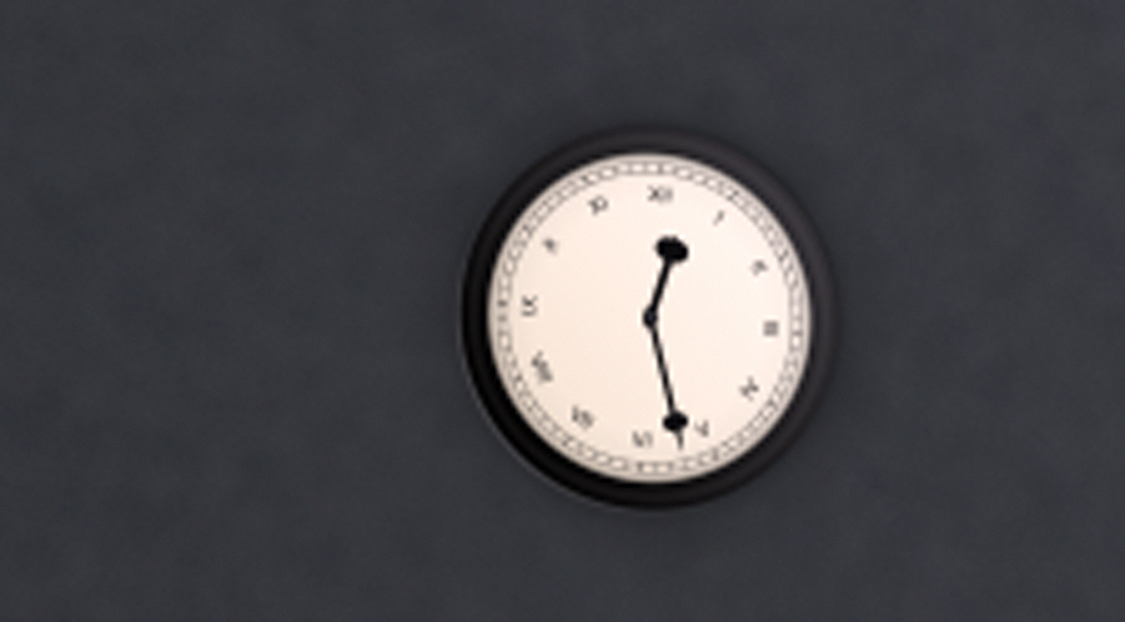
12:27
